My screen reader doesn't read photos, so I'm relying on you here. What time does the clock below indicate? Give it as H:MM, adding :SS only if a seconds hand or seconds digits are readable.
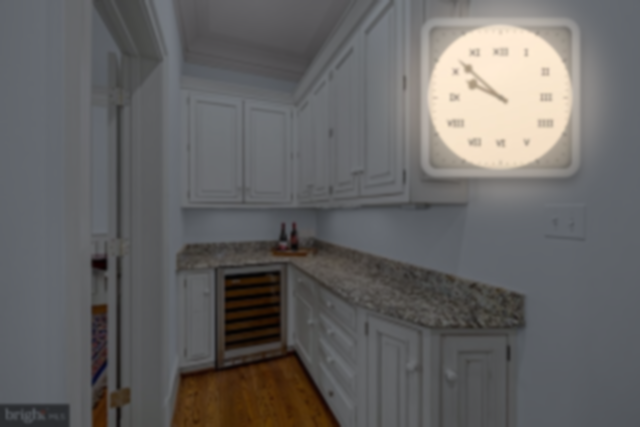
9:52
